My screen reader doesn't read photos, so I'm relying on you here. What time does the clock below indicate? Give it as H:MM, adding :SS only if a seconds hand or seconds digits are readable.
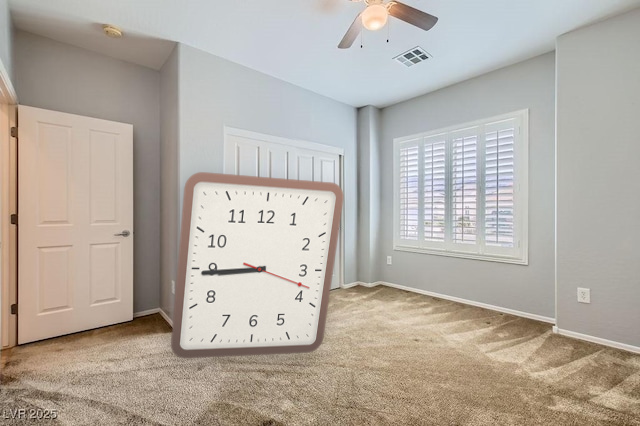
8:44:18
